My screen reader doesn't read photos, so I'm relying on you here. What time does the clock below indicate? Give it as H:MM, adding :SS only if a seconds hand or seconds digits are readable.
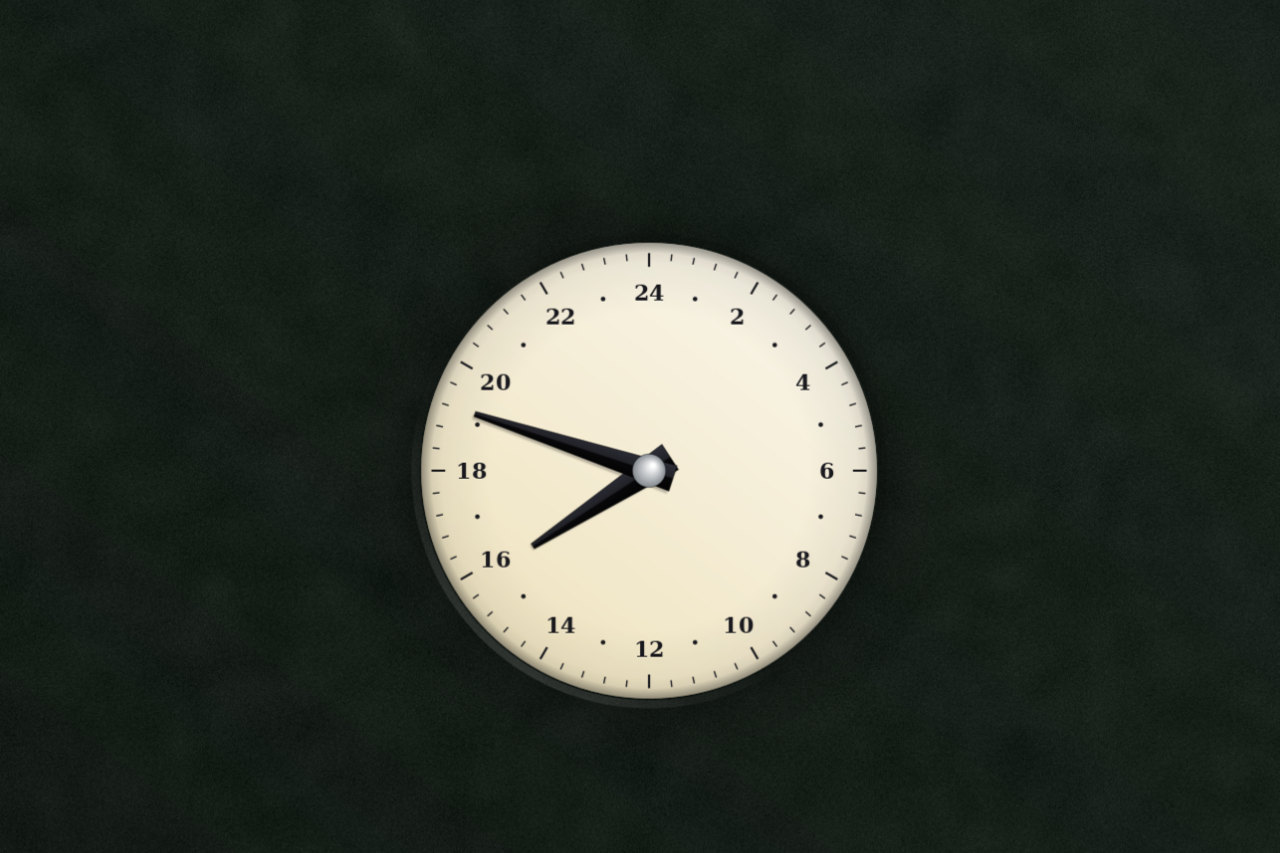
15:48
